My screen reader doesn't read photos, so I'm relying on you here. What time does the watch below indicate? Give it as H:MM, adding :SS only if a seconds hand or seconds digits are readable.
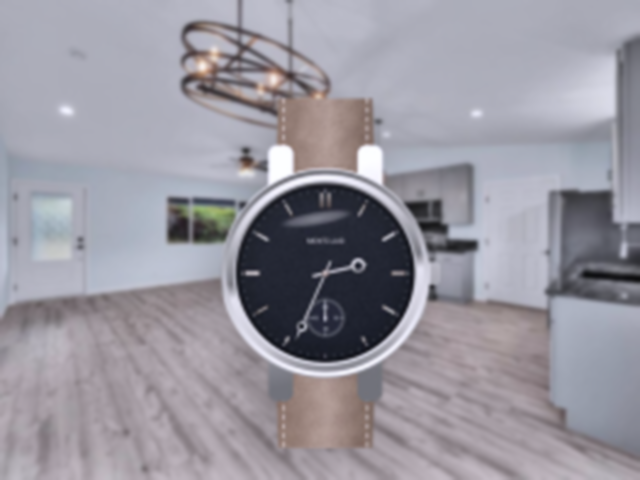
2:34
